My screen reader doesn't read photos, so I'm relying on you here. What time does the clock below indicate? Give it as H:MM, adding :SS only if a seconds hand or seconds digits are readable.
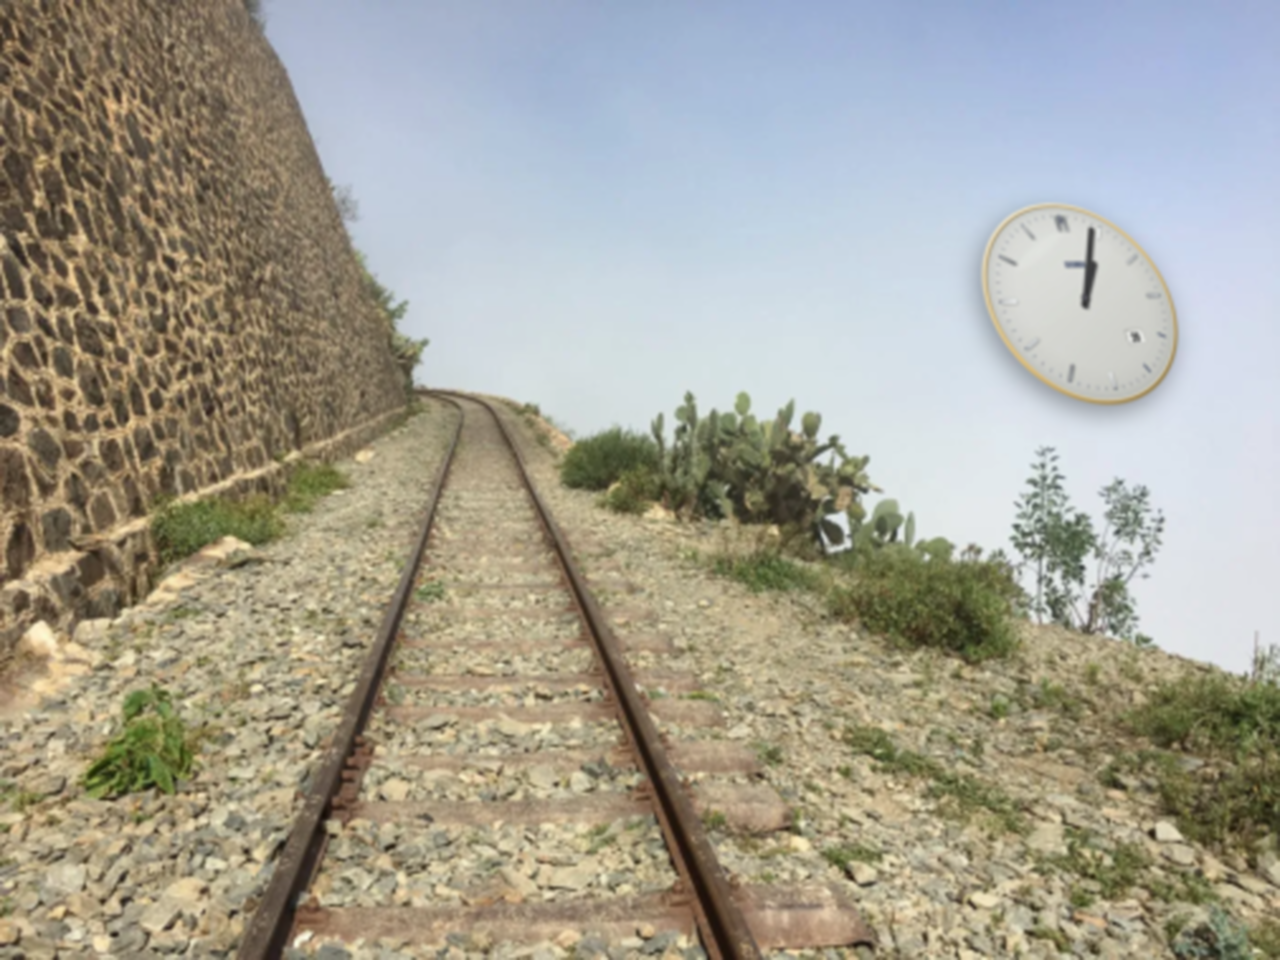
1:04
